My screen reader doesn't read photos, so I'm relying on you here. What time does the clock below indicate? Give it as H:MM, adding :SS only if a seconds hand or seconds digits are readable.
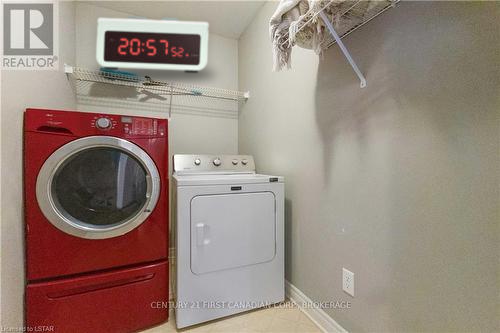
20:57
